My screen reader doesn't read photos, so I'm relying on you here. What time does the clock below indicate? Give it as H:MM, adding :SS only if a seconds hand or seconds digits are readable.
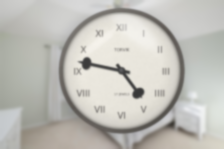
4:47
